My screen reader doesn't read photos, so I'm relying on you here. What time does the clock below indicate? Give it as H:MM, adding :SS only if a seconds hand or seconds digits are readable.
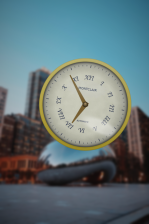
6:54
